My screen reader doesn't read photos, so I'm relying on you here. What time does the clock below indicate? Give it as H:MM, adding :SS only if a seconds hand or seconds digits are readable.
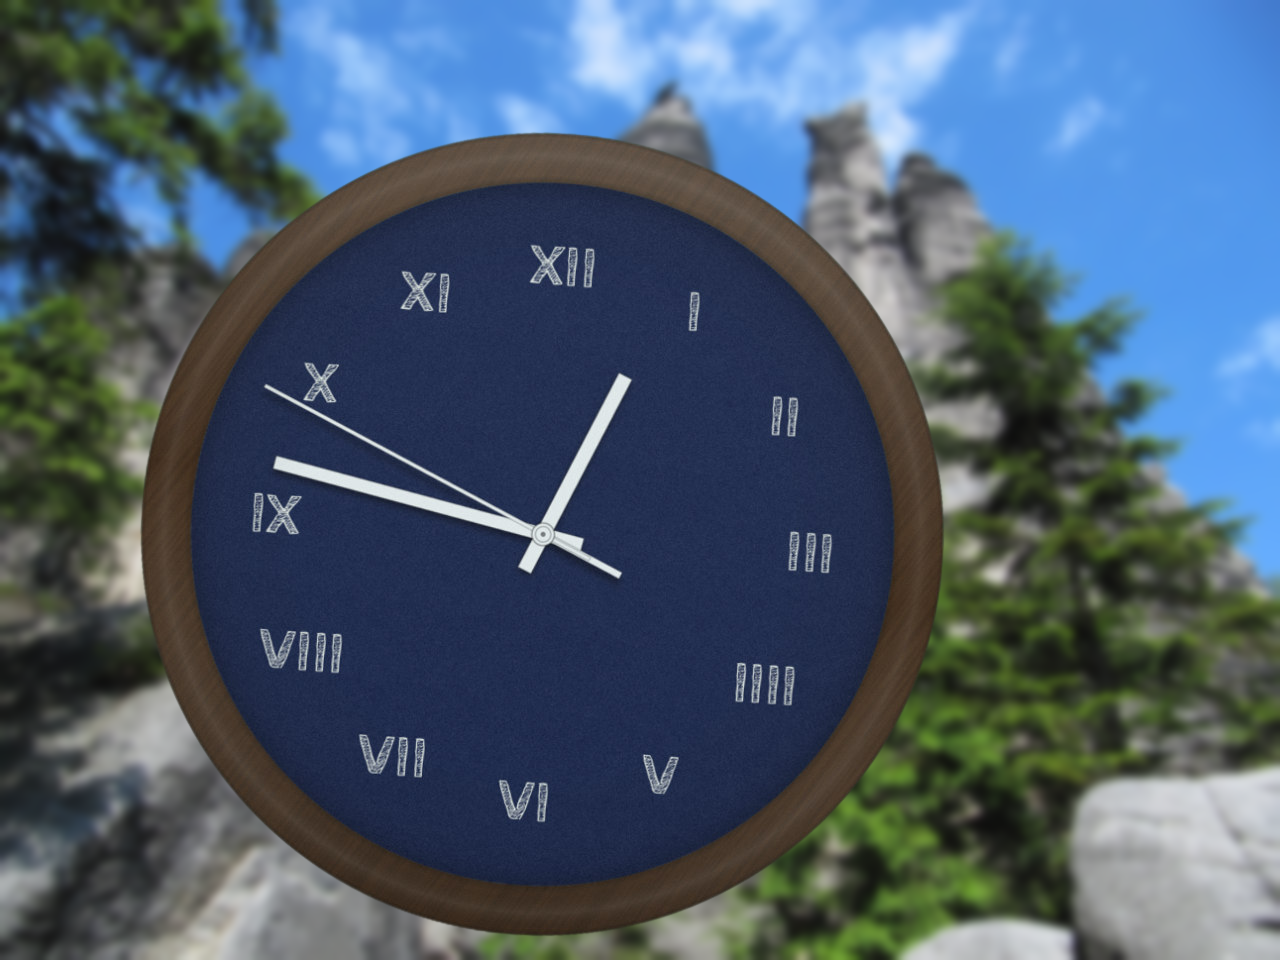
12:46:49
